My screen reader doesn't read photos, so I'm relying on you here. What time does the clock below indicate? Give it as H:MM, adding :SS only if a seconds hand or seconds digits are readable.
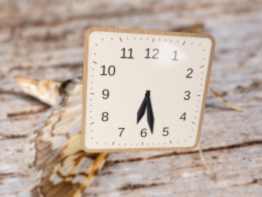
6:28
